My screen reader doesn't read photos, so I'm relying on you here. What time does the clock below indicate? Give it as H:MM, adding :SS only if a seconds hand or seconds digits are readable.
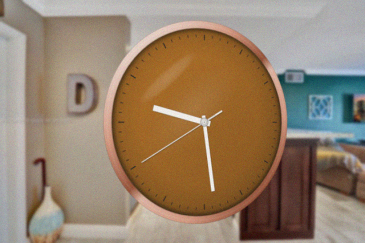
9:28:40
